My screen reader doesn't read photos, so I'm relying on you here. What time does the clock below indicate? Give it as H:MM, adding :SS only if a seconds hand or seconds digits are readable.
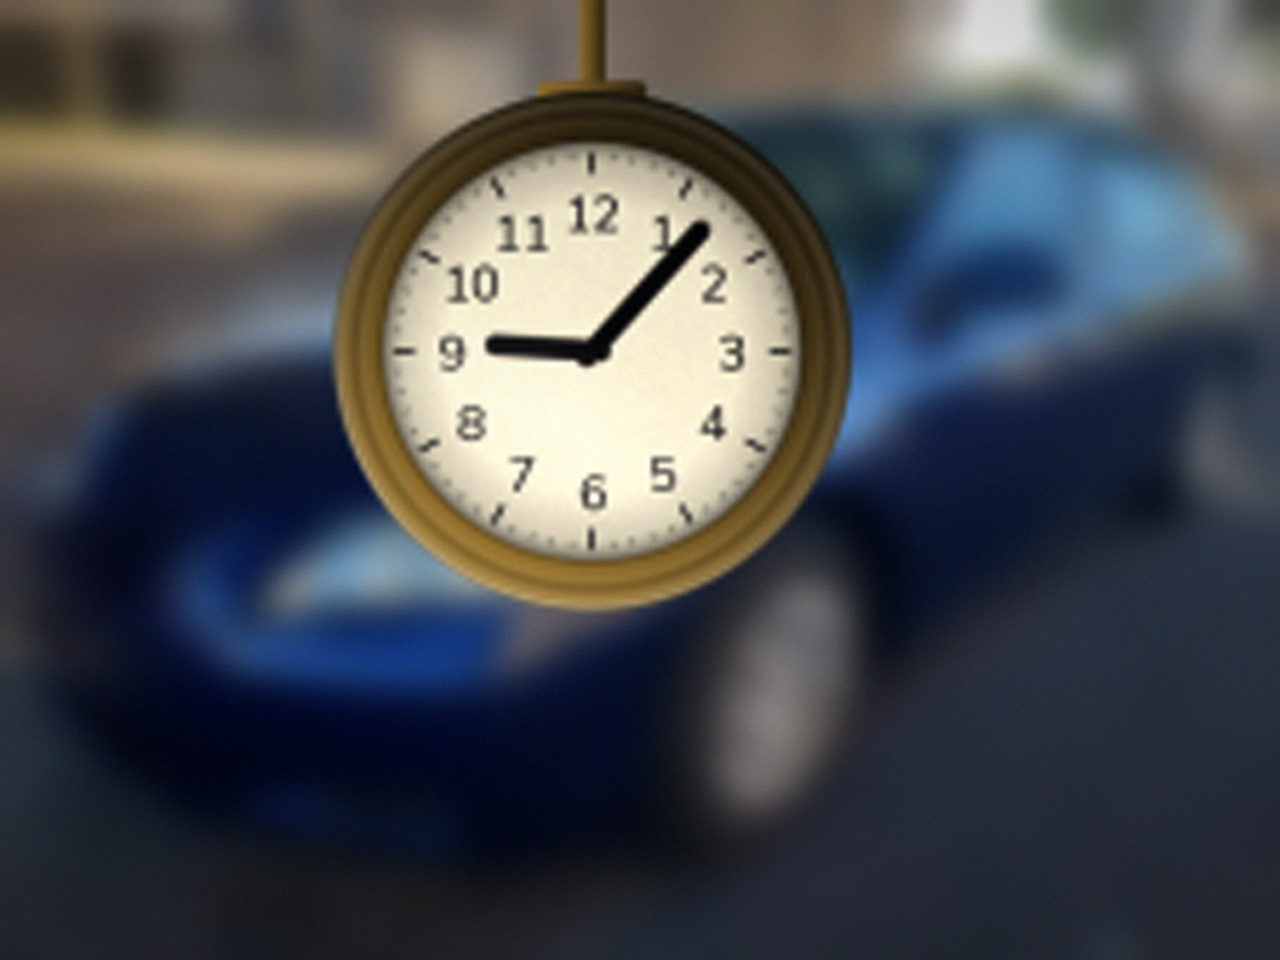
9:07
